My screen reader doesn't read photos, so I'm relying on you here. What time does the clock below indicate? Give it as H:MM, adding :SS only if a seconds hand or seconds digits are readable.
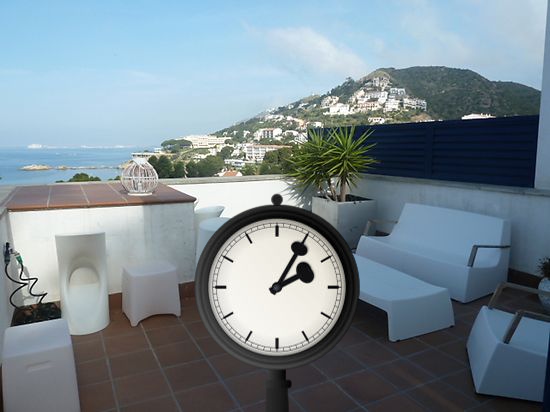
2:05
